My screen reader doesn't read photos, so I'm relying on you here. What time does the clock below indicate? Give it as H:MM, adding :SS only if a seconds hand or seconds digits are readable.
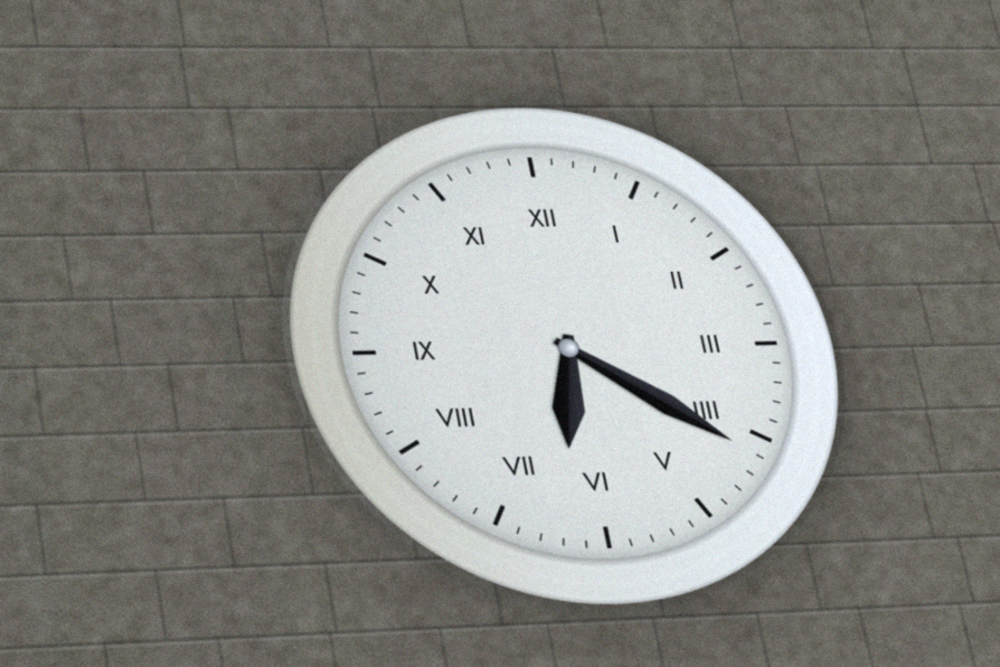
6:21
